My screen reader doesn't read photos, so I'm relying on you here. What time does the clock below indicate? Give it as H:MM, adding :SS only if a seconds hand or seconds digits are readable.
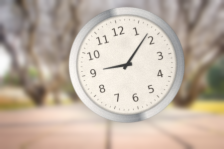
9:08
